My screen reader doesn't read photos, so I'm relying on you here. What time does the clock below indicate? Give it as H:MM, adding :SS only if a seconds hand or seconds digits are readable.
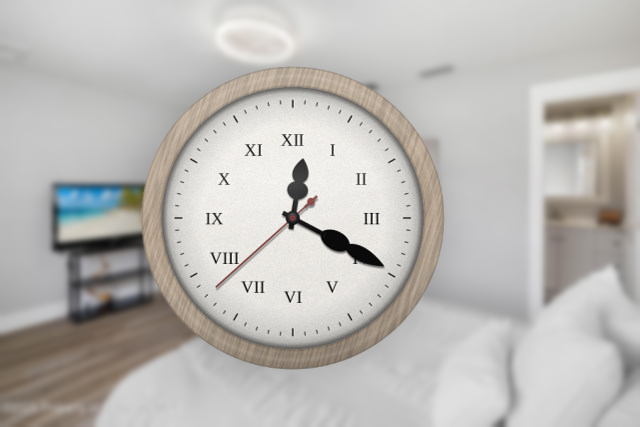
12:19:38
